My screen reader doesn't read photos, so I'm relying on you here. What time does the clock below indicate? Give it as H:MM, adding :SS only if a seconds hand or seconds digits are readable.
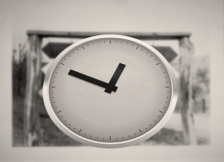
12:49
